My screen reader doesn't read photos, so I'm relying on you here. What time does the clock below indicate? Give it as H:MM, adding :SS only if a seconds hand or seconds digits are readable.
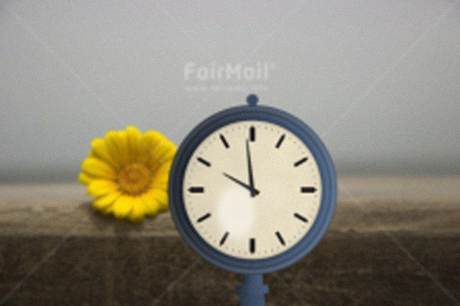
9:59
